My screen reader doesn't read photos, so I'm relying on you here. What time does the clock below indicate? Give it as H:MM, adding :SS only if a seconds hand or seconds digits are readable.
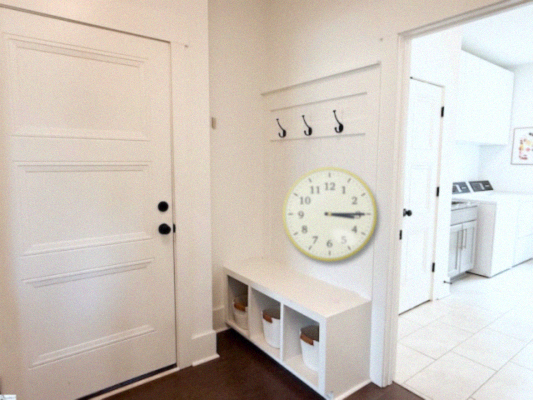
3:15
